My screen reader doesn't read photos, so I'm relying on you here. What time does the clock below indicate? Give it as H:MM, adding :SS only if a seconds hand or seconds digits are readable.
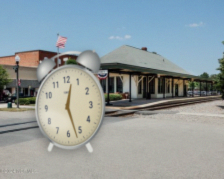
12:27
